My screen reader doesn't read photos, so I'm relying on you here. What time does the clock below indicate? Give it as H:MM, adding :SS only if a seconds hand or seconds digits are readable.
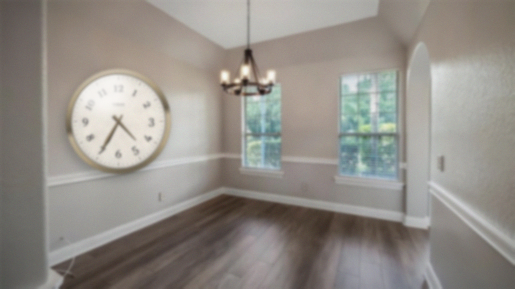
4:35
